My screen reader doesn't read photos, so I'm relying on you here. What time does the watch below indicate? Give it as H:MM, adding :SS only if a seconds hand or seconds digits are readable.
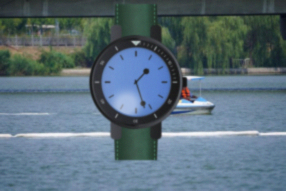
1:27
